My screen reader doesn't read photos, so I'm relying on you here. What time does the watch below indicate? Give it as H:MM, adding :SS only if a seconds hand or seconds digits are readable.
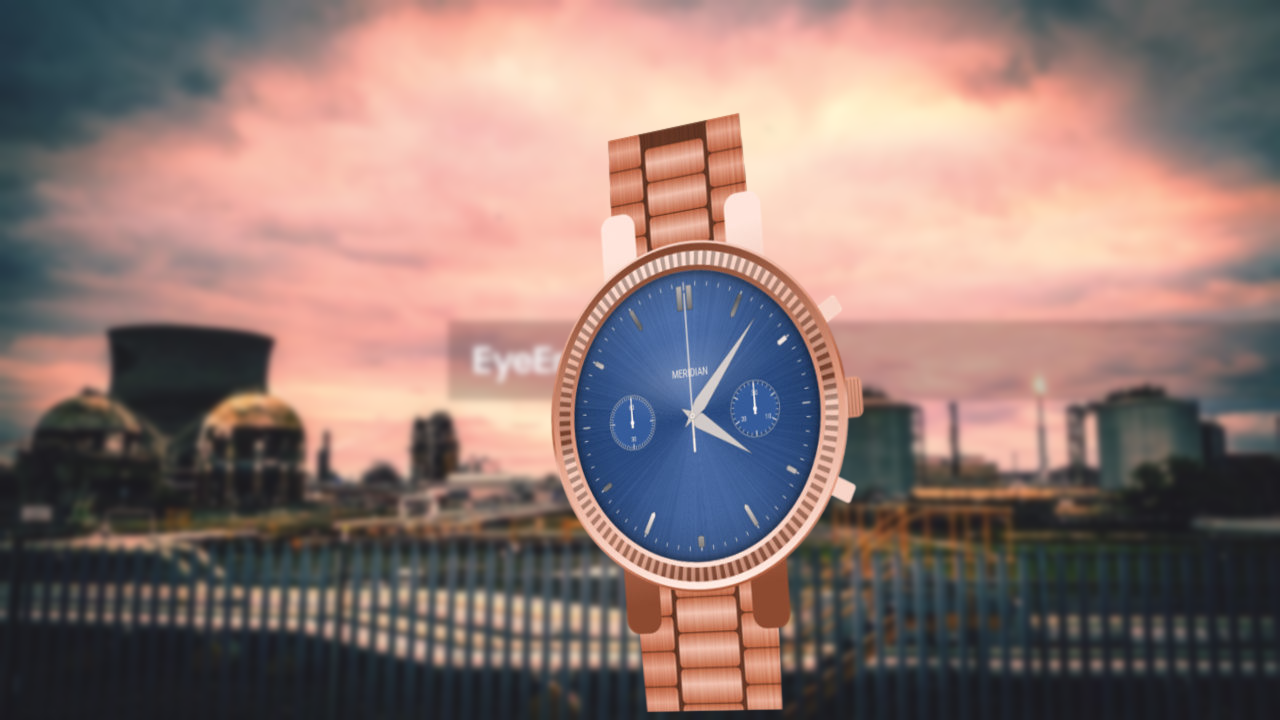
4:07
